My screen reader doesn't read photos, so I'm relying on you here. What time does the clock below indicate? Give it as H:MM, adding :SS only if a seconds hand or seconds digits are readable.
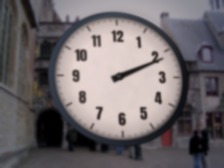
2:11
